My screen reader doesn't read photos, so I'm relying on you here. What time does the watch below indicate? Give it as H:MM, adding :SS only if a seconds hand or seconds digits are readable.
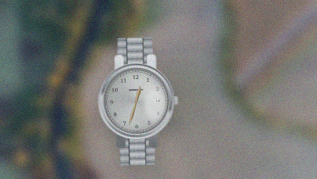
12:33
